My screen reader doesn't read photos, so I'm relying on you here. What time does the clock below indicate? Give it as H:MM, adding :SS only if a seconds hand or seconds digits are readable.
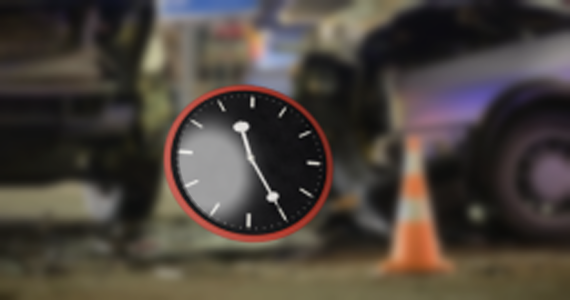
11:25
